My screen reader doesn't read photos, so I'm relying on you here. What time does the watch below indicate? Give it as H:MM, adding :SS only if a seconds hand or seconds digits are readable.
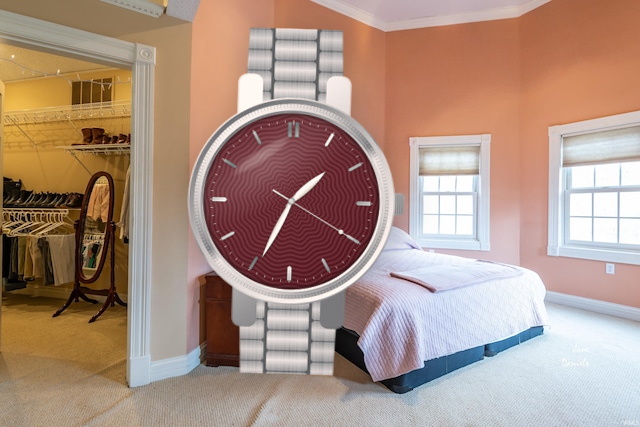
1:34:20
